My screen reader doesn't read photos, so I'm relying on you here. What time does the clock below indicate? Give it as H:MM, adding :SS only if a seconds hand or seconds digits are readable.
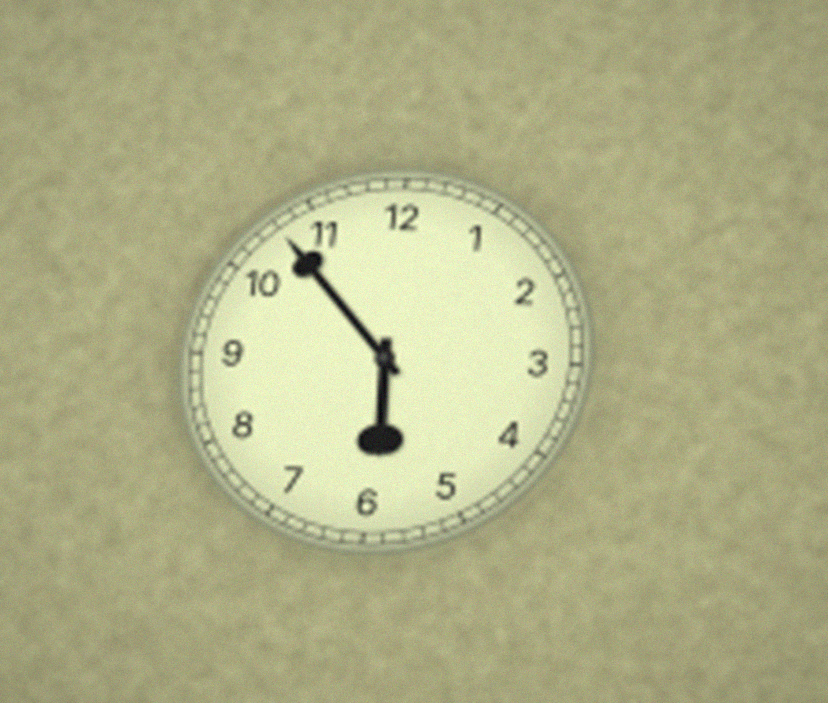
5:53
